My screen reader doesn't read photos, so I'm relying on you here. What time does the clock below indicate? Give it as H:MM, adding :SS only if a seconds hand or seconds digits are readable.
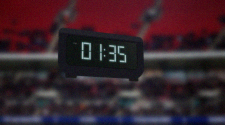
1:35
